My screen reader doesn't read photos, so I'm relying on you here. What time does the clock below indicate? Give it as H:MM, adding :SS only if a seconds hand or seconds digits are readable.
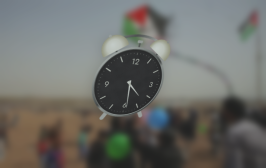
4:29
